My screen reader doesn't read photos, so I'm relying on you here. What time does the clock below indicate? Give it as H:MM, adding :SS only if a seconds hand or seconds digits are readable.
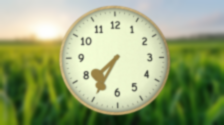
7:35
